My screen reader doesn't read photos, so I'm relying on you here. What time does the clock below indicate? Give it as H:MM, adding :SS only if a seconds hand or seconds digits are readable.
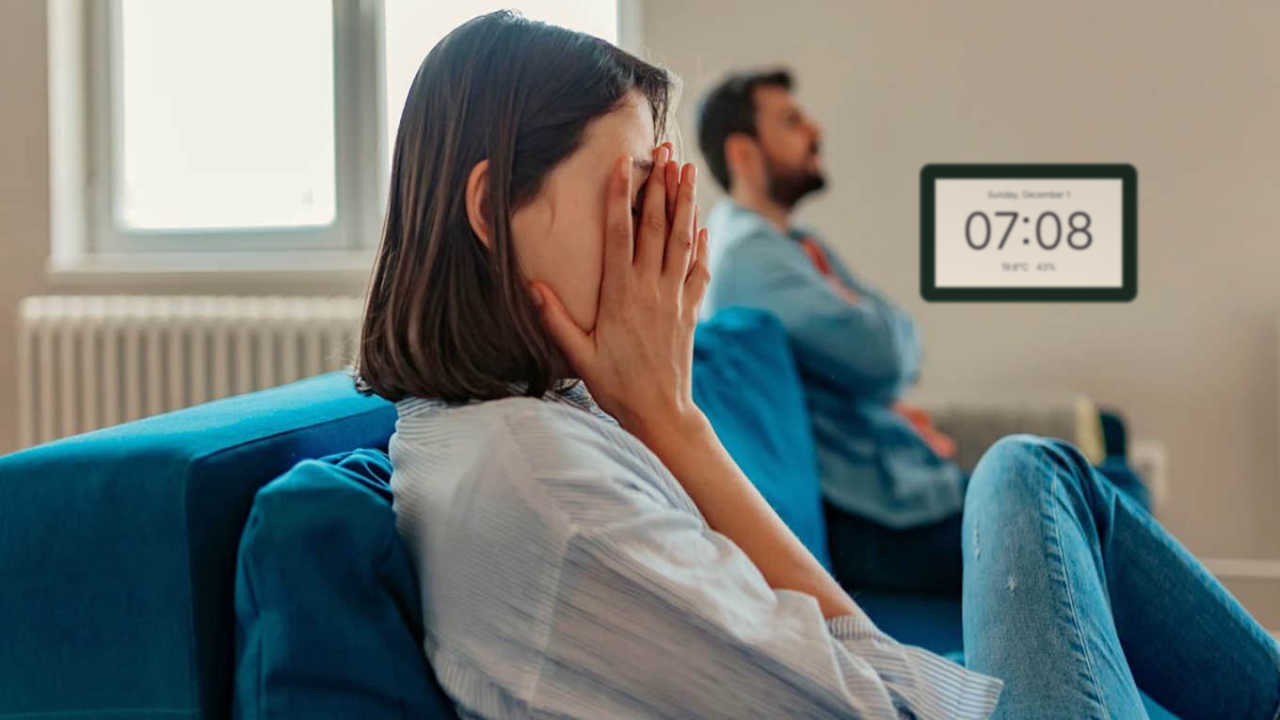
7:08
